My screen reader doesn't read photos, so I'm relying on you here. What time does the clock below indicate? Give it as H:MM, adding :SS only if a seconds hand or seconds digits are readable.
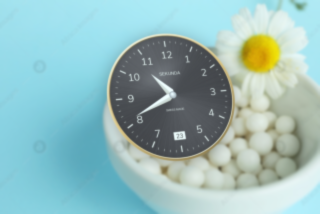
10:41
